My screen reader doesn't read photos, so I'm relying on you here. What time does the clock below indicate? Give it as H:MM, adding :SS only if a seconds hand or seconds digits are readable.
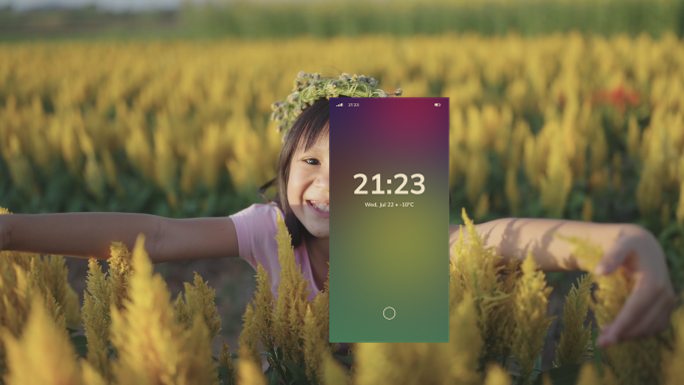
21:23
